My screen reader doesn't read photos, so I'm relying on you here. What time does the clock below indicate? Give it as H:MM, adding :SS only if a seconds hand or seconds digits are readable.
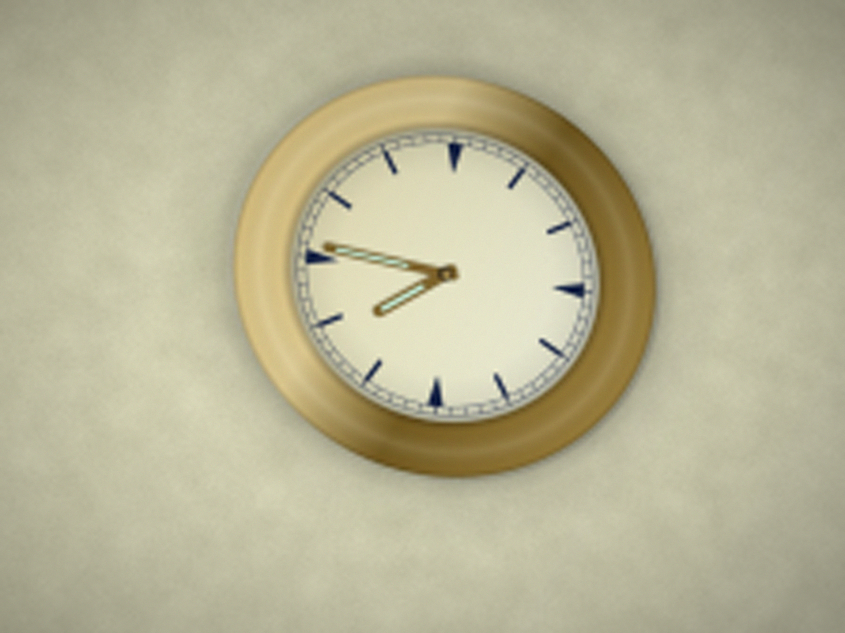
7:46
